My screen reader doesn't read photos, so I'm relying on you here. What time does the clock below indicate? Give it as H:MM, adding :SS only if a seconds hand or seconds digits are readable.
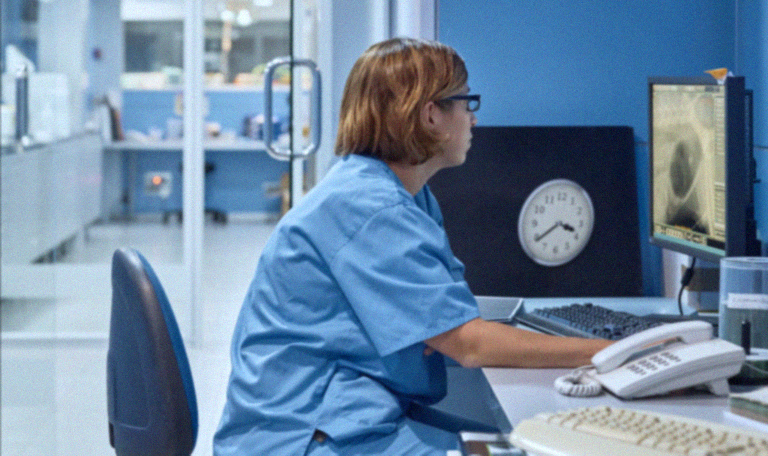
3:39
